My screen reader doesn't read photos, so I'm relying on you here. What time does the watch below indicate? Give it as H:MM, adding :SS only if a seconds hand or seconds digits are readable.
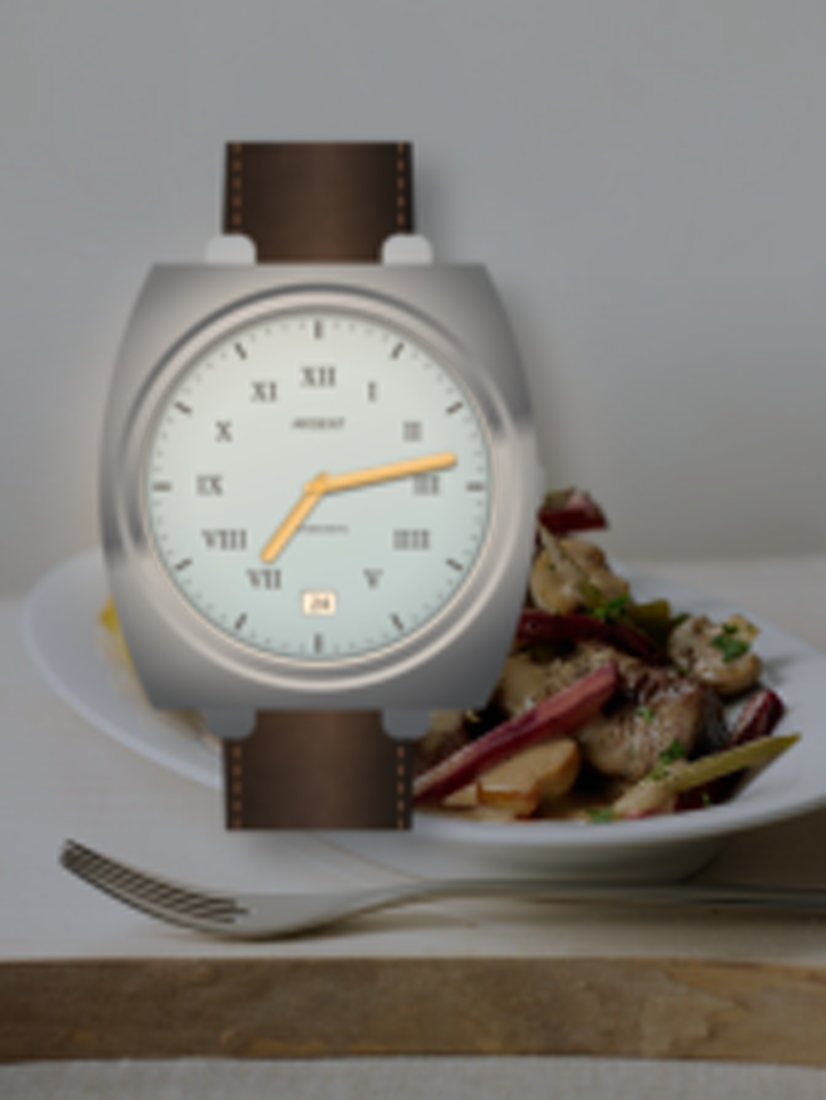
7:13
